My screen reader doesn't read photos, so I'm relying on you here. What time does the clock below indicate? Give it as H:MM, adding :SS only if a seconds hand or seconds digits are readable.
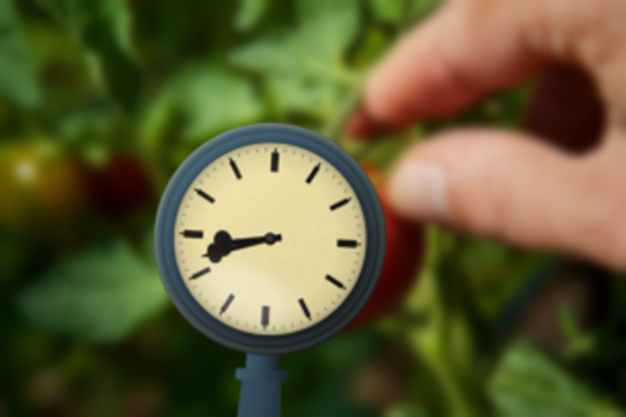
8:42
